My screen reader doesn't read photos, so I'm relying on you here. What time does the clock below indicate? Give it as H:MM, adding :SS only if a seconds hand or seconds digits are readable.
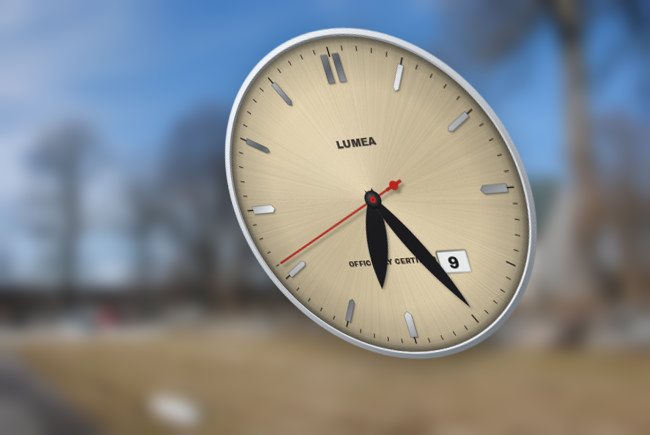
6:24:41
